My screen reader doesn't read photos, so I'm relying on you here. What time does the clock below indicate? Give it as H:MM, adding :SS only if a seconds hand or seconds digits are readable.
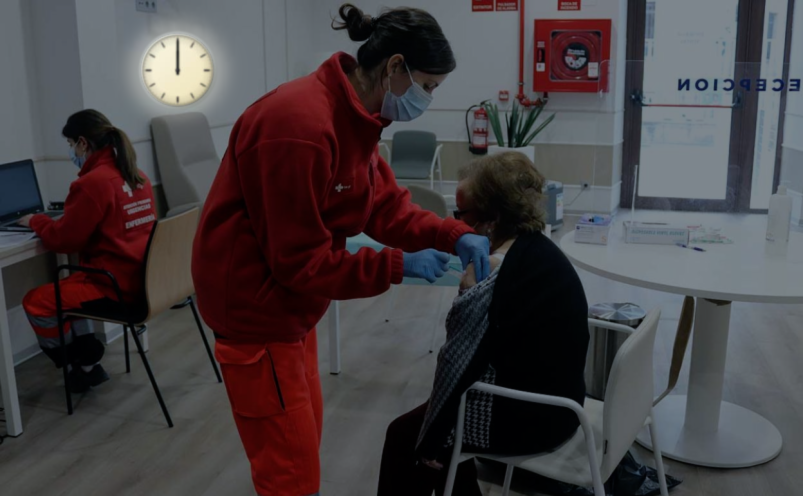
12:00
